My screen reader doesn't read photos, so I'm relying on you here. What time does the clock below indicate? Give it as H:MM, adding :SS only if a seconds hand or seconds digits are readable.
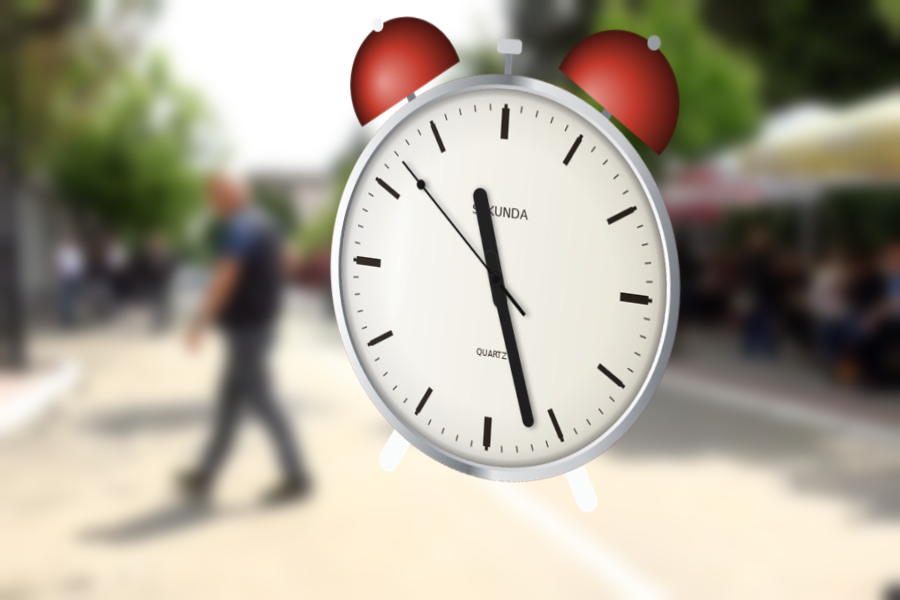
11:26:52
